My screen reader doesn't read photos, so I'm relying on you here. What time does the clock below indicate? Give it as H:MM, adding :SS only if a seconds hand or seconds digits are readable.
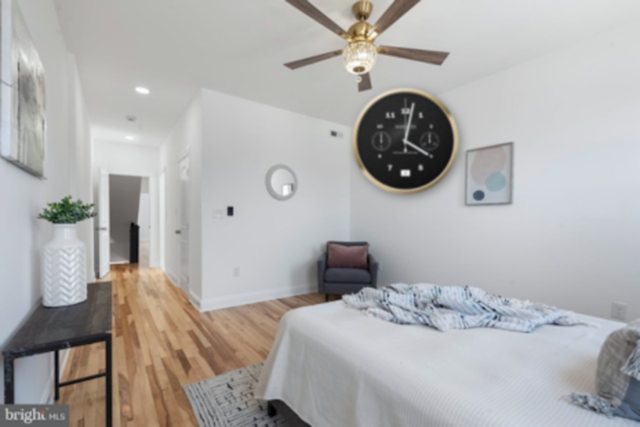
4:02
